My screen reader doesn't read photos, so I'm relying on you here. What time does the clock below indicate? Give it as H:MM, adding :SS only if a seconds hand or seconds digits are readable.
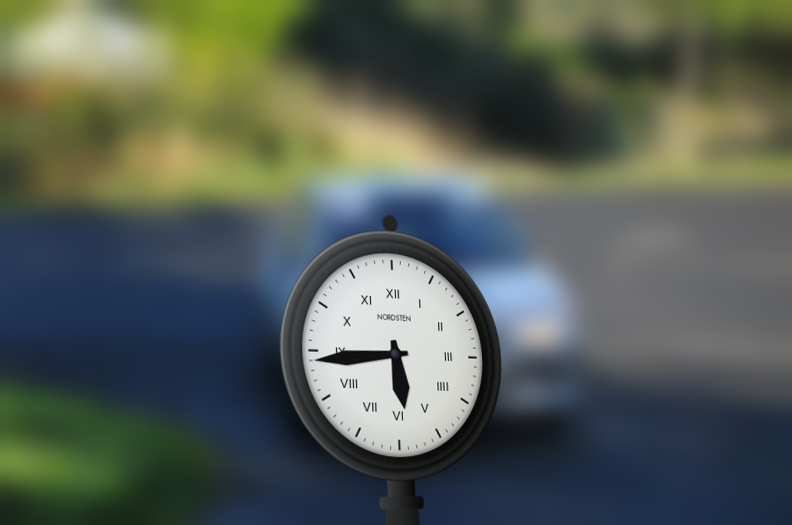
5:44
